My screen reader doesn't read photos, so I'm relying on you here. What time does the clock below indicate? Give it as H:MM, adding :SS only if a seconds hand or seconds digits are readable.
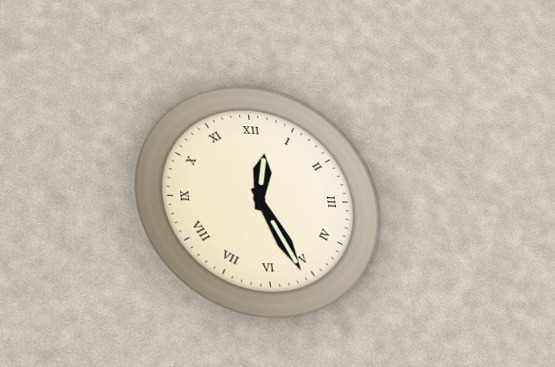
12:26
